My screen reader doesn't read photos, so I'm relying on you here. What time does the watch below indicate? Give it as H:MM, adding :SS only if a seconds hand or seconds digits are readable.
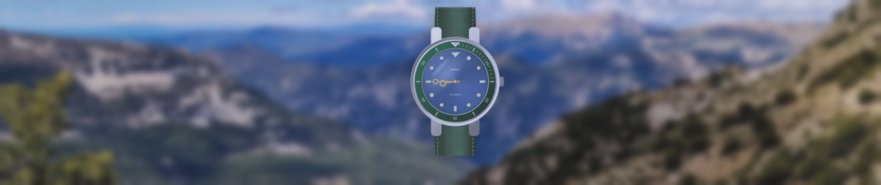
8:45
